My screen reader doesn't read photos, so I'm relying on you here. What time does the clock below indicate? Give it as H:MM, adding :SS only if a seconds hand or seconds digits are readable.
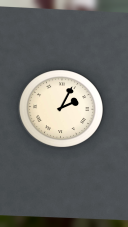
2:04
